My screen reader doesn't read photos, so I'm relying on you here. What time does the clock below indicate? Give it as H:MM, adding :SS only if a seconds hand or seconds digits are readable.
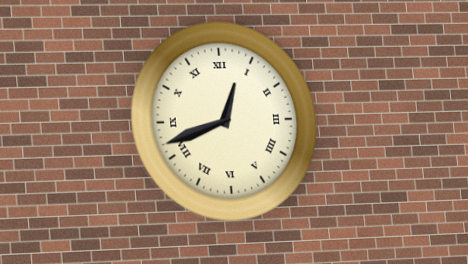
12:42
